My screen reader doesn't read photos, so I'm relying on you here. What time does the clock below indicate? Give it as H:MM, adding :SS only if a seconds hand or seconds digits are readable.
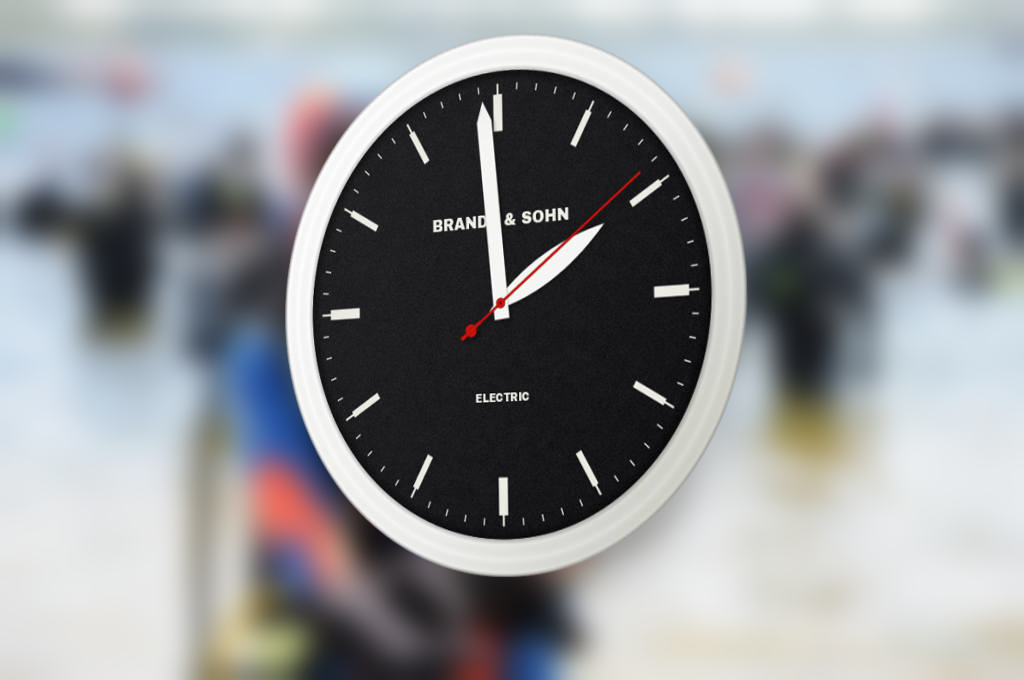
1:59:09
